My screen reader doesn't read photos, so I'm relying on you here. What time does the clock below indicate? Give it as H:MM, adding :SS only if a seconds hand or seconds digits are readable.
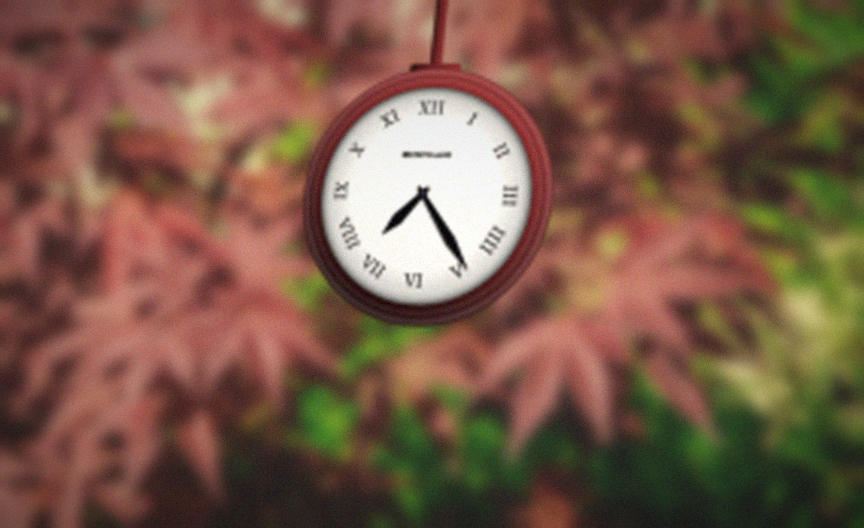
7:24
